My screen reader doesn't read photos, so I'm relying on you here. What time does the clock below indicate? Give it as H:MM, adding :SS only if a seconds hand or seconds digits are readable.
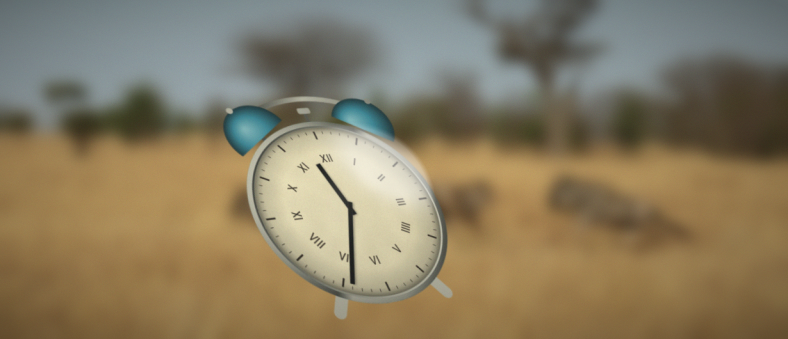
11:34
